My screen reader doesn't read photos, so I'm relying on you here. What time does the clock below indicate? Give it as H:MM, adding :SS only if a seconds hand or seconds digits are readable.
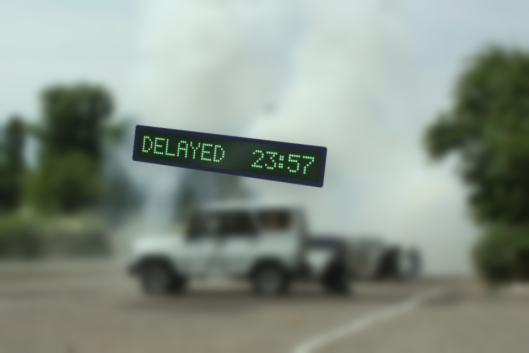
23:57
